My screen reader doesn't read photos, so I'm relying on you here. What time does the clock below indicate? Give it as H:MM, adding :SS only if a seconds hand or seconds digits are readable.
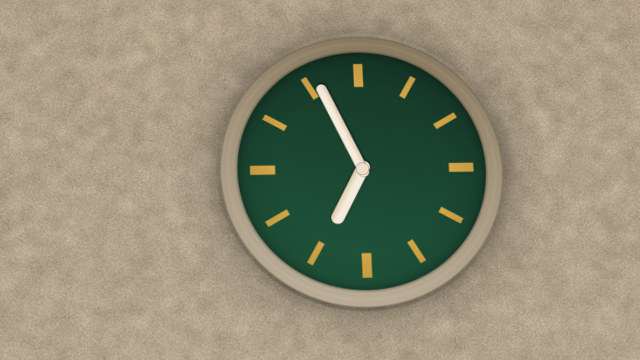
6:56
